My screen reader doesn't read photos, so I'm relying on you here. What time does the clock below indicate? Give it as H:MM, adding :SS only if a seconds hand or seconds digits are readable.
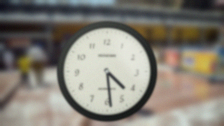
4:29
